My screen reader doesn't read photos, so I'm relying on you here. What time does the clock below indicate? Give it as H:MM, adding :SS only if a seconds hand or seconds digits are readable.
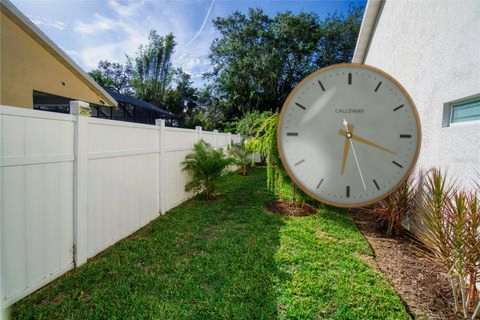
6:18:27
